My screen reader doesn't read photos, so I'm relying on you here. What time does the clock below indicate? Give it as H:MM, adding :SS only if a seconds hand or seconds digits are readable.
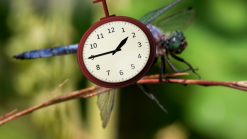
1:45
